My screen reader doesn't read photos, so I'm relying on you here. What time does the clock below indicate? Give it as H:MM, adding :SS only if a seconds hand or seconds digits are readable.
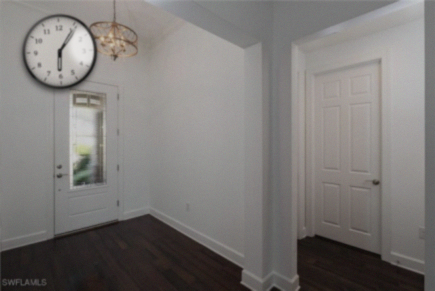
6:06
